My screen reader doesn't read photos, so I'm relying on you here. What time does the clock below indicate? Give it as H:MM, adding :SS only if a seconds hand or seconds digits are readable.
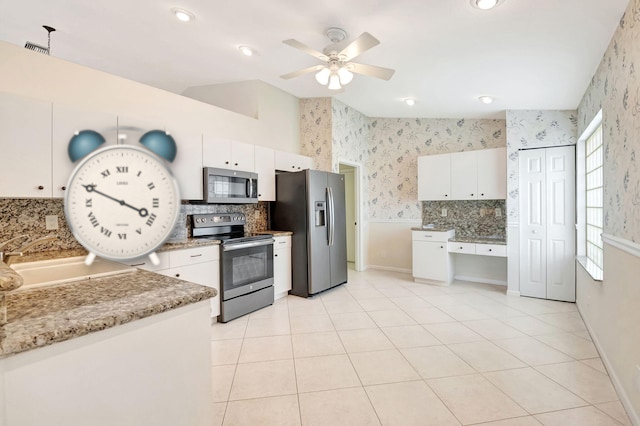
3:49
